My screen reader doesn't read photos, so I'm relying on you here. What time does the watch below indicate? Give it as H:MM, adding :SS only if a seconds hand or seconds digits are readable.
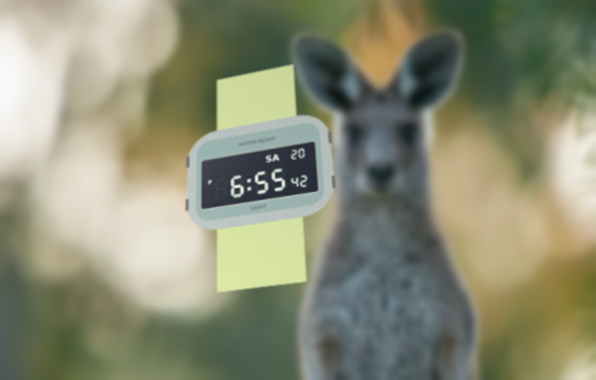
6:55
